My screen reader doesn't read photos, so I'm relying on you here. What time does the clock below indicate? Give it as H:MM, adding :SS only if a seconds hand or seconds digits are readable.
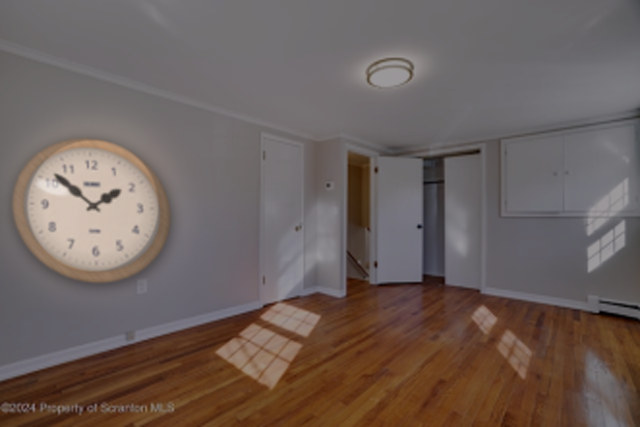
1:52
